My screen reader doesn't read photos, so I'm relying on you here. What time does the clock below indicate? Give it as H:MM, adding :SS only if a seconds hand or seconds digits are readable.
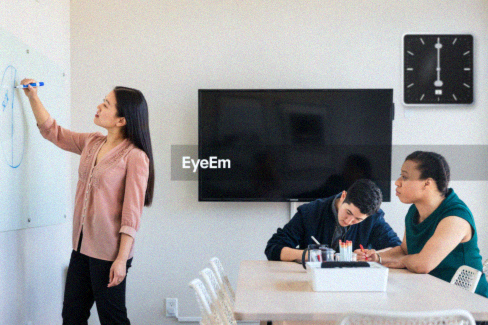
6:00
